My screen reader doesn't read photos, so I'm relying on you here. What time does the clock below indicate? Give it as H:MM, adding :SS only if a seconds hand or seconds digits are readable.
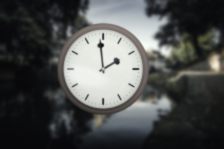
1:59
